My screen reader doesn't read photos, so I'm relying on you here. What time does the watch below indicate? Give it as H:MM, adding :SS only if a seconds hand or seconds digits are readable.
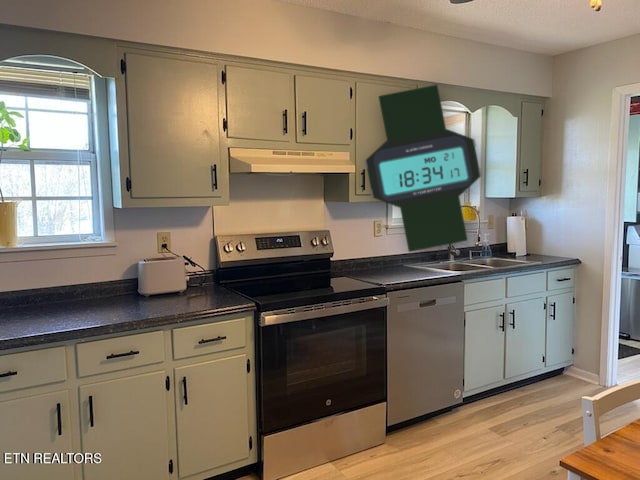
18:34:17
